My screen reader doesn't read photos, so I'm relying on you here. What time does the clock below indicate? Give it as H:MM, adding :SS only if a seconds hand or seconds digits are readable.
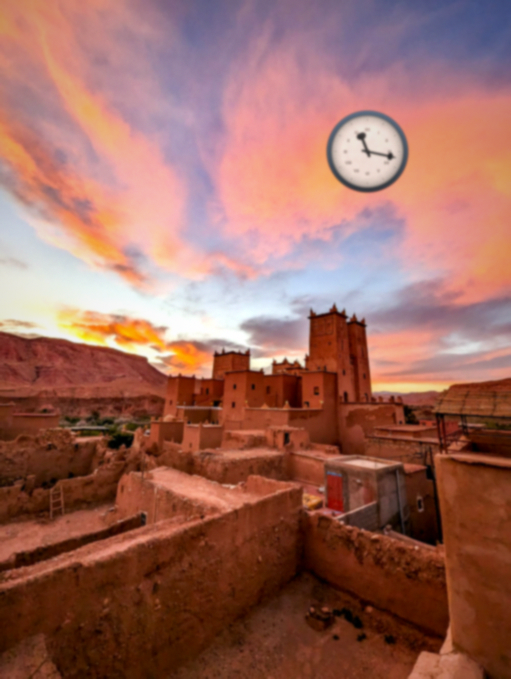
11:17
